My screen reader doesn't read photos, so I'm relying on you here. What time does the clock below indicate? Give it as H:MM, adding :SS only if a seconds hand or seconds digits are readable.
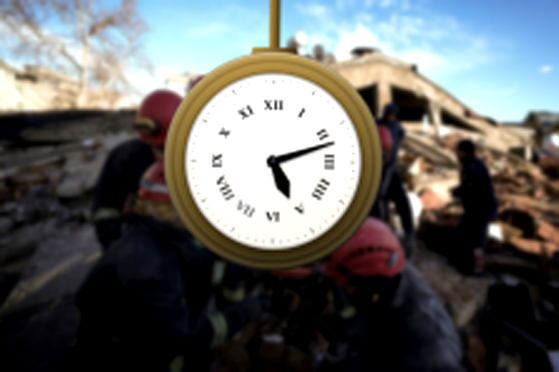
5:12
